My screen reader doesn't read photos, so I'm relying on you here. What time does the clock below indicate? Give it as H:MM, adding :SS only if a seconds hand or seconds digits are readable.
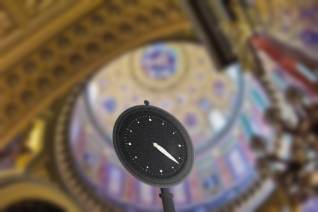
4:22
